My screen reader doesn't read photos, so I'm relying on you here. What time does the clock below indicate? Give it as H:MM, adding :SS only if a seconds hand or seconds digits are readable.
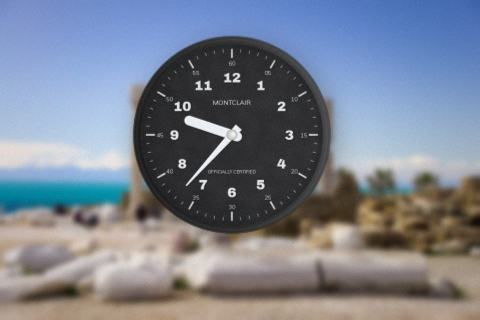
9:37
